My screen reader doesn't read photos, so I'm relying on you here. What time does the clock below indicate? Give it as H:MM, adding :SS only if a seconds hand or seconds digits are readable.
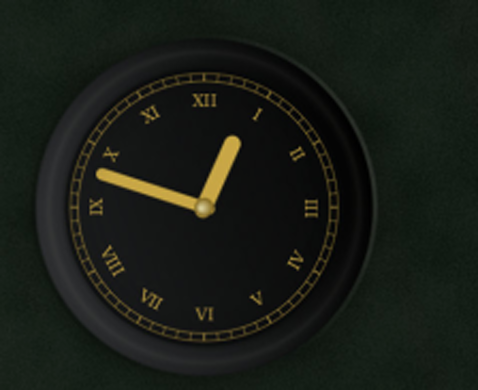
12:48
